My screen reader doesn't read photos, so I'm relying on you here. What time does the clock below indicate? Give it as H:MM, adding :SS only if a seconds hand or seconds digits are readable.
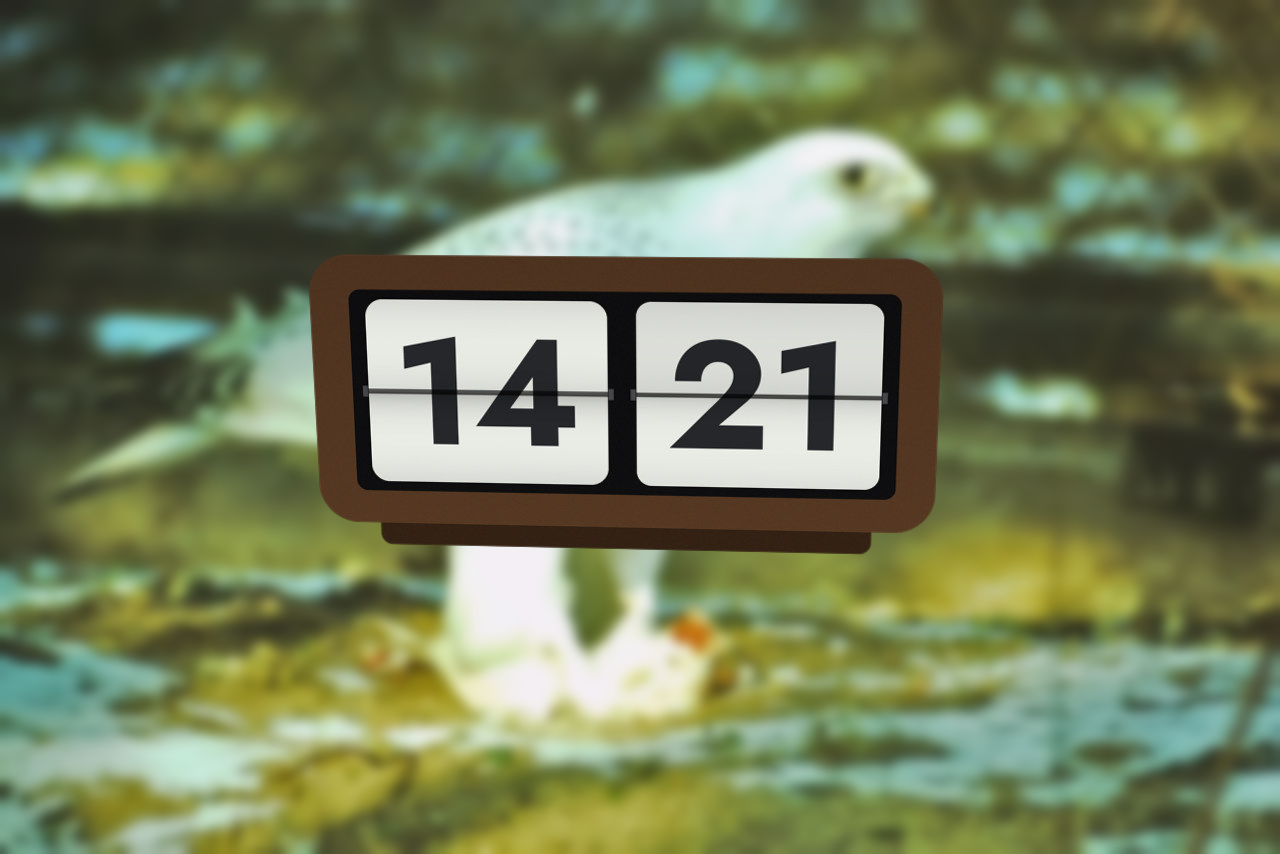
14:21
